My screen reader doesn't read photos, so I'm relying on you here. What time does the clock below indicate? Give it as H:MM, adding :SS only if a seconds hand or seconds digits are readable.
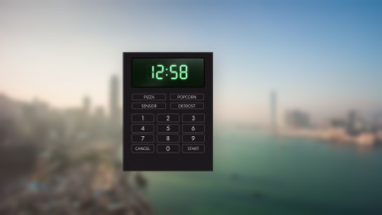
12:58
